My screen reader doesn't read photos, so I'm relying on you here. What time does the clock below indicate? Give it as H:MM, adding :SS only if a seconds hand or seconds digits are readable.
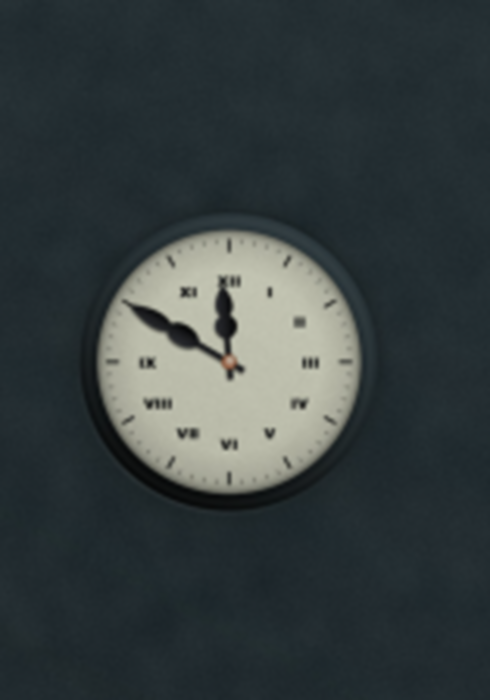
11:50
